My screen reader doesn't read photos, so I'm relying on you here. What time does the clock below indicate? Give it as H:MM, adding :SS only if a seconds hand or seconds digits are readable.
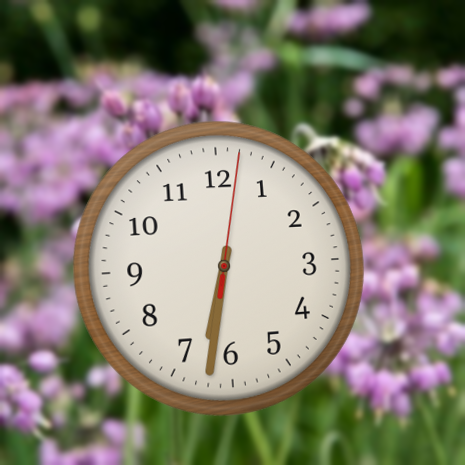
6:32:02
